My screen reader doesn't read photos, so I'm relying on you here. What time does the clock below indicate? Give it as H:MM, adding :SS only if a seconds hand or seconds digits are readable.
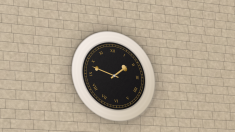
1:48
